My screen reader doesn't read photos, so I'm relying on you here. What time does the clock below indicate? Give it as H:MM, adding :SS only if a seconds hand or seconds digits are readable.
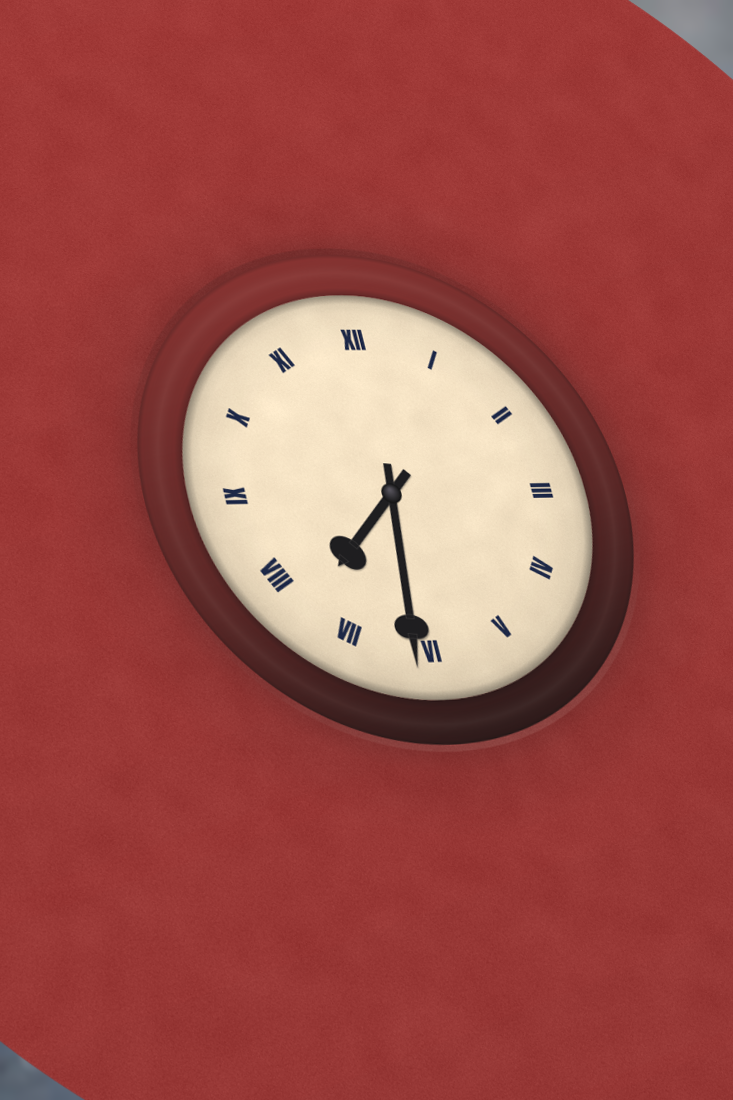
7:31
